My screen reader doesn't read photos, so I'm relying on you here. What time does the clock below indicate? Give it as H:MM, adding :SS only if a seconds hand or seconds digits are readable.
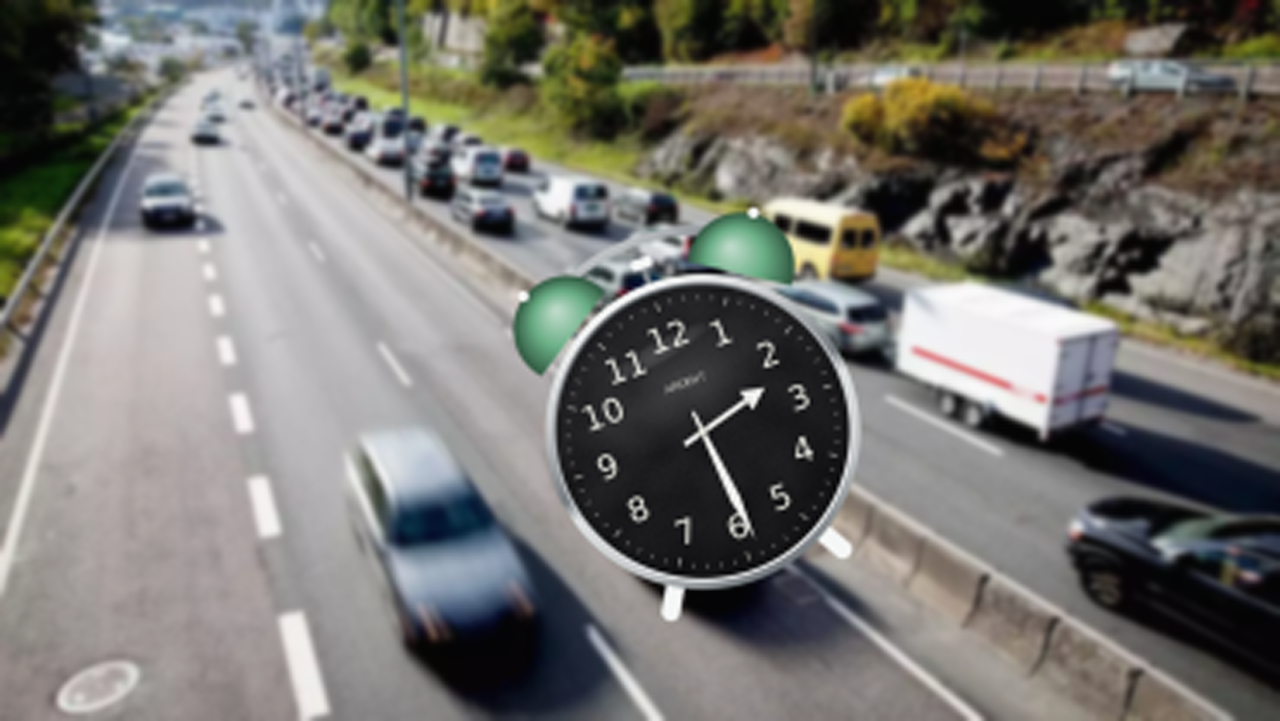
2:29
